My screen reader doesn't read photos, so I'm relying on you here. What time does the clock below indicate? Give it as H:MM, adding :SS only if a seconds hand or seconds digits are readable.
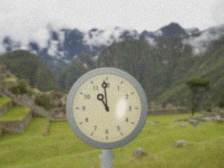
10:59
